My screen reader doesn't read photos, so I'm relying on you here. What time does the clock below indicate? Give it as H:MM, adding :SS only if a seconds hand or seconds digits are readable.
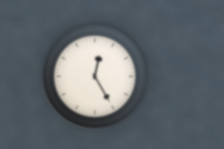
12:25
